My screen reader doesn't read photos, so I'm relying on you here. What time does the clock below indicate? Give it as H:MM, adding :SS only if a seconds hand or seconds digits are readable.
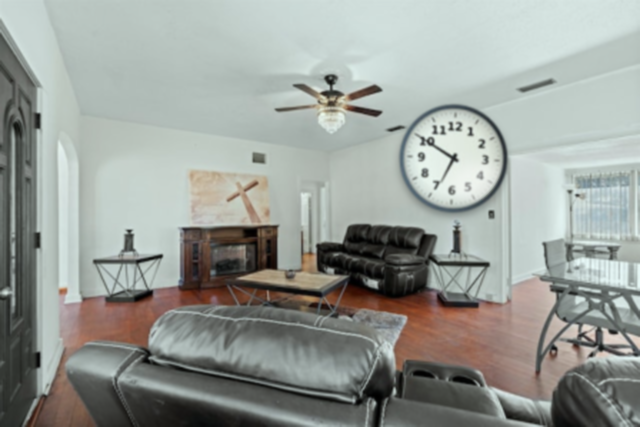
6:50
